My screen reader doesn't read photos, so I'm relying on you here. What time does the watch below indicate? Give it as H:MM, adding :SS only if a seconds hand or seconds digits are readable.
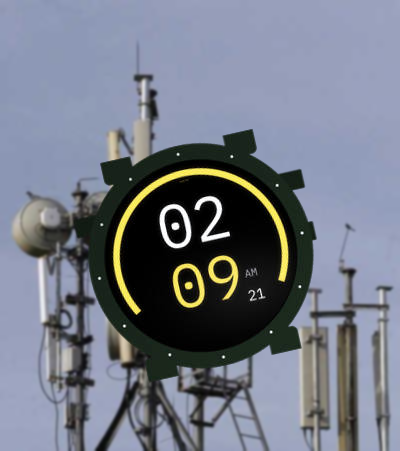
2:09:21
